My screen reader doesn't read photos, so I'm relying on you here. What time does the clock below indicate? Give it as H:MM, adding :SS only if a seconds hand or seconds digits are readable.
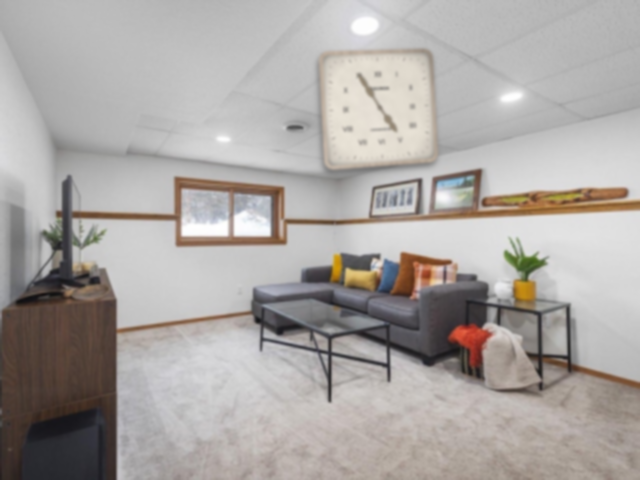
4:55
